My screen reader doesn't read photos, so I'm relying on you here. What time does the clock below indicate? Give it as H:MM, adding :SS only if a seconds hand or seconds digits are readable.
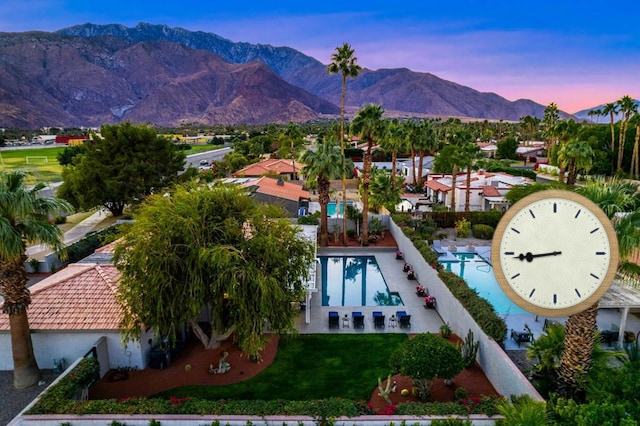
8:44
